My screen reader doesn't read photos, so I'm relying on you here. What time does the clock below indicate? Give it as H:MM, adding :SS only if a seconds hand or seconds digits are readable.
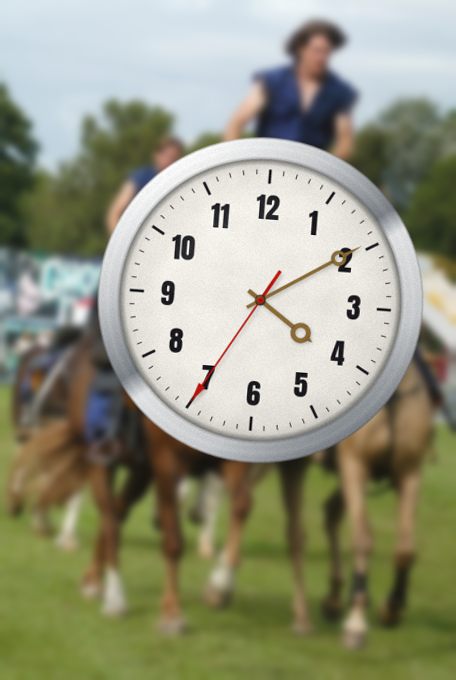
4:09:35
